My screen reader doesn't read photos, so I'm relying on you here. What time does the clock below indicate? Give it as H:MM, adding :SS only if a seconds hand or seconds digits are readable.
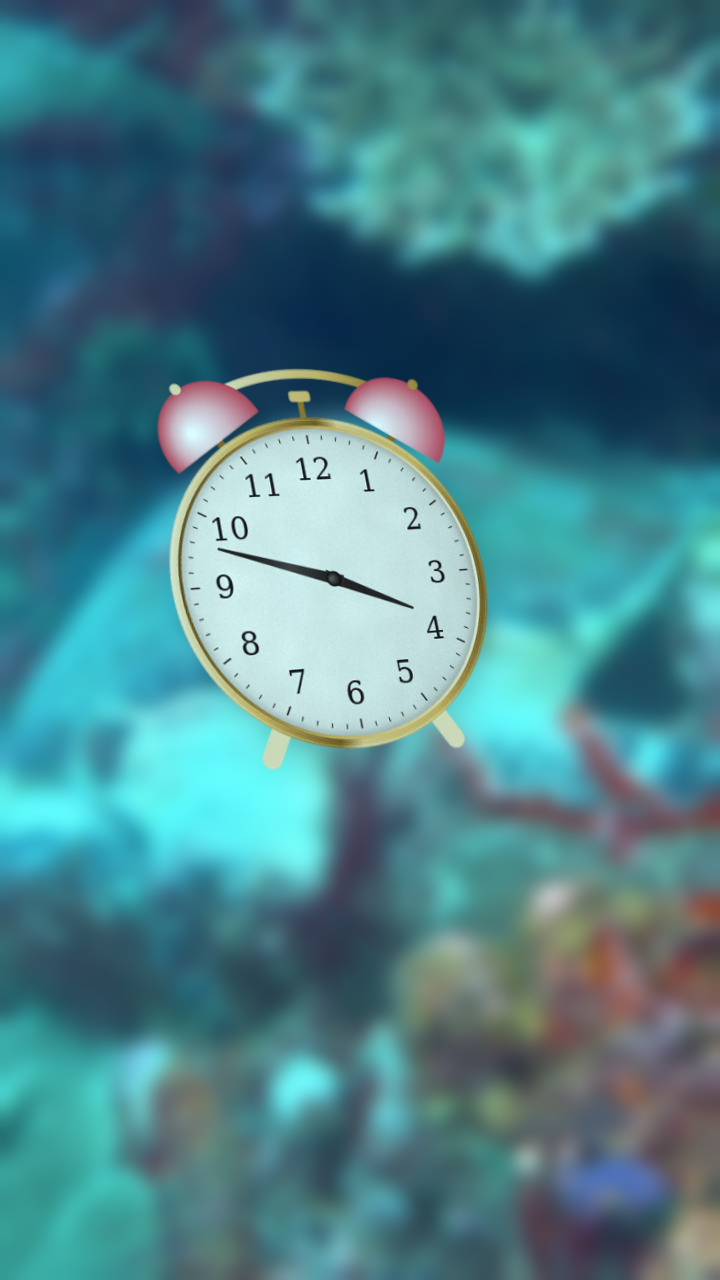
3:48
